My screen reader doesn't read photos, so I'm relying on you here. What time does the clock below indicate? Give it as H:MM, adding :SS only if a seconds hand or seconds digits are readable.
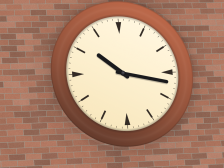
10:17
